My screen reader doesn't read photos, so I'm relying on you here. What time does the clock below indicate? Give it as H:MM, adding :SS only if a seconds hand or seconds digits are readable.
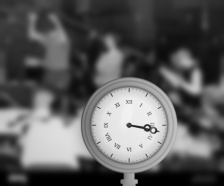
3:17
